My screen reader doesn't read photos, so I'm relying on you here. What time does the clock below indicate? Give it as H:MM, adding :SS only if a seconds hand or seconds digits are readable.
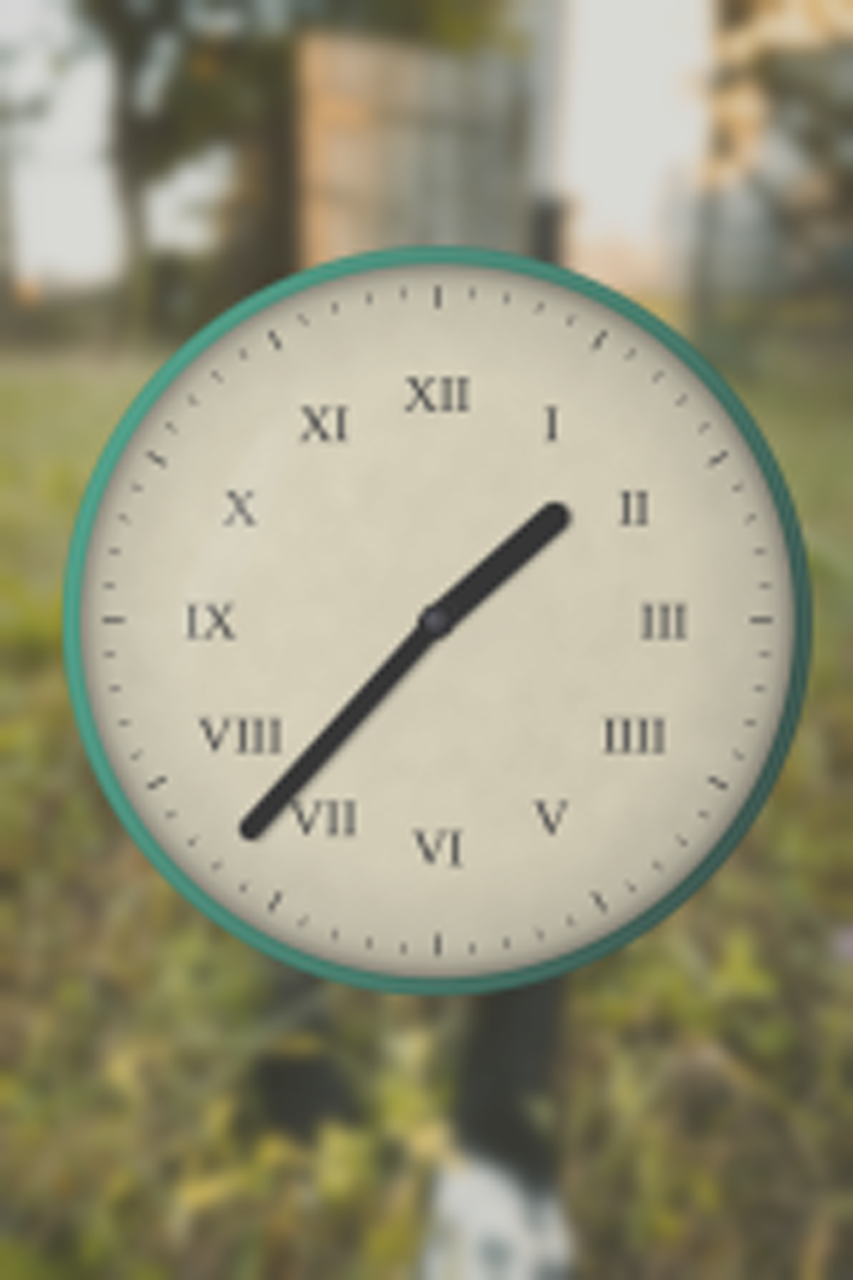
1:37
